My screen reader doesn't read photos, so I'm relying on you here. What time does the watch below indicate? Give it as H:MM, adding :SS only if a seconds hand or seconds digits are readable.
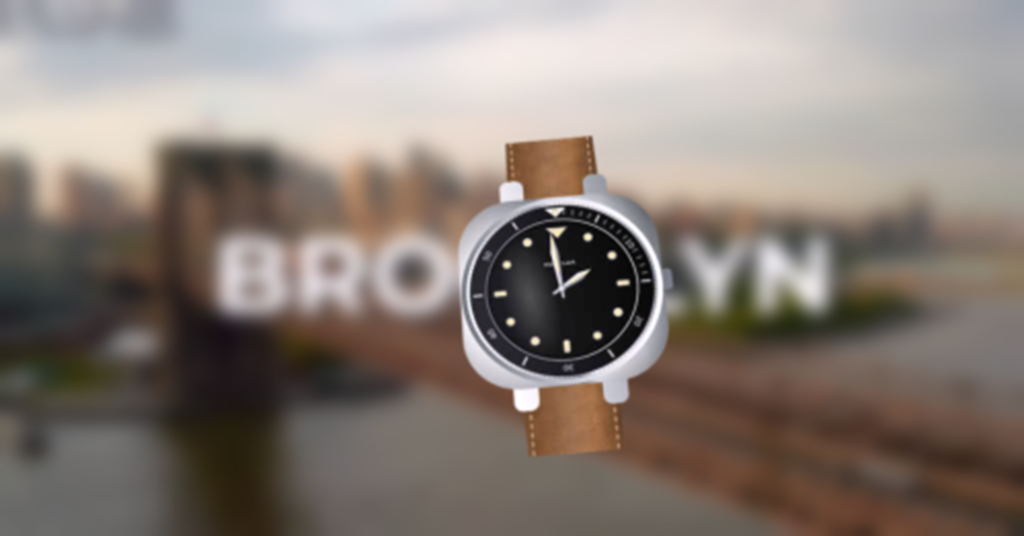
1:59
